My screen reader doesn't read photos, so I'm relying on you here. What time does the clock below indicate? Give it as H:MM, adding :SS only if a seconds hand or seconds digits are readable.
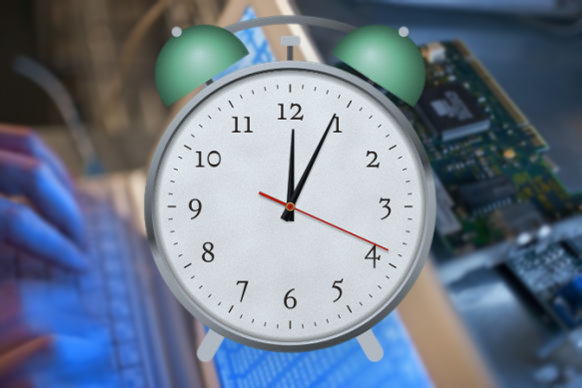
12:04:19
